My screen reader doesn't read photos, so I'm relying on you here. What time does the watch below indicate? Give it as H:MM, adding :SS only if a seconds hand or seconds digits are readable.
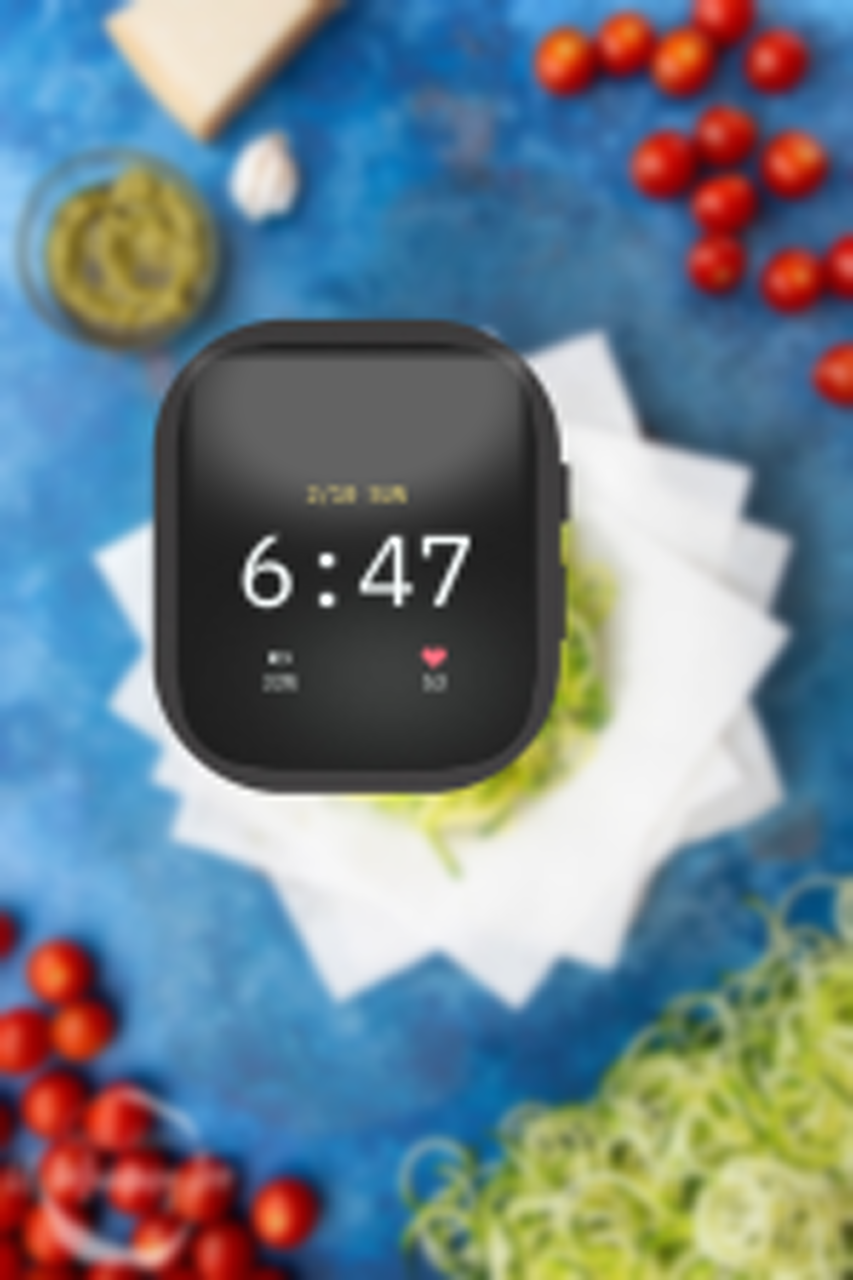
6:47
